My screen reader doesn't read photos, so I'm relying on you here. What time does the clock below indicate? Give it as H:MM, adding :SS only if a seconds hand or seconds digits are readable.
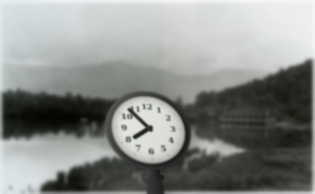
7:53
